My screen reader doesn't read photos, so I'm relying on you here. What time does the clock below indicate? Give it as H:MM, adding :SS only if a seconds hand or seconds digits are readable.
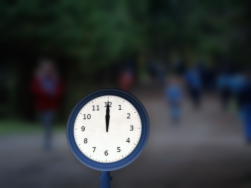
12:00
